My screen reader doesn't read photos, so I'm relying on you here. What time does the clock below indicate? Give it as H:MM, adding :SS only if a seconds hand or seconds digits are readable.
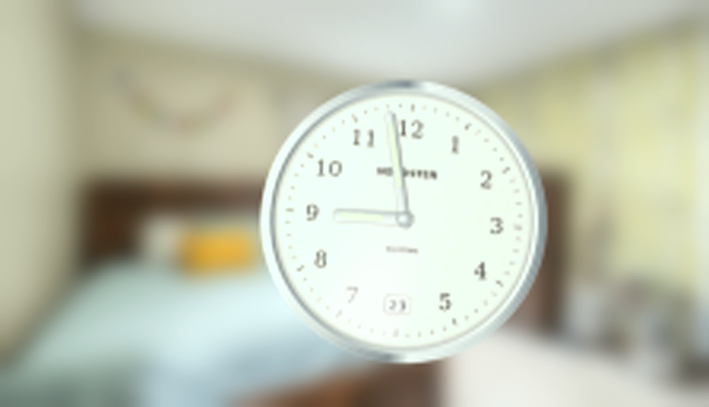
8:58
